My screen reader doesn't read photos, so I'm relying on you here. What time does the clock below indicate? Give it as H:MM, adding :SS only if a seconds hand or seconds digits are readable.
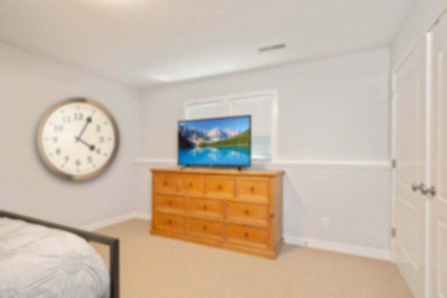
4:05
